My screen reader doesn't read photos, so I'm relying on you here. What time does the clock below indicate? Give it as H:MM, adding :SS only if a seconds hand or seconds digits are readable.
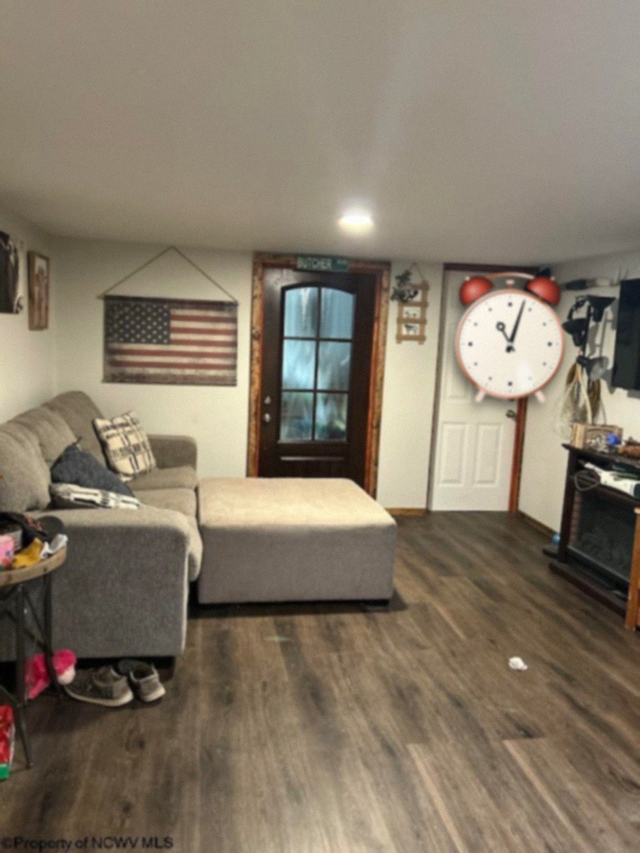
11:03
